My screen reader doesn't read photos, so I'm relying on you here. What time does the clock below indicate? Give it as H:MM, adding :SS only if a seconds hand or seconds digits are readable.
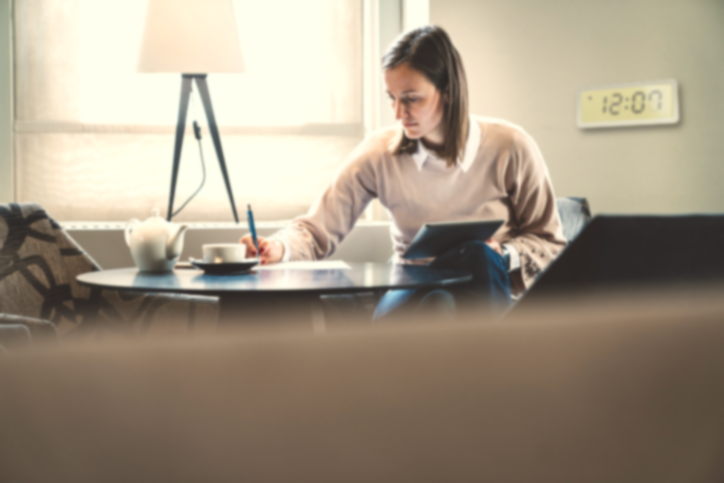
12:07
